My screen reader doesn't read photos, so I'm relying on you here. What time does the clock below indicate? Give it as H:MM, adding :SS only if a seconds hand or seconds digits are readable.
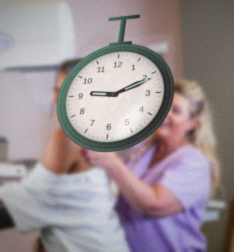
9:11
